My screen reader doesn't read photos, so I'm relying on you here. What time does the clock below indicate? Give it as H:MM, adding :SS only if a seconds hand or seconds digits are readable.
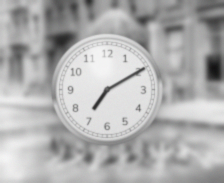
7:10
